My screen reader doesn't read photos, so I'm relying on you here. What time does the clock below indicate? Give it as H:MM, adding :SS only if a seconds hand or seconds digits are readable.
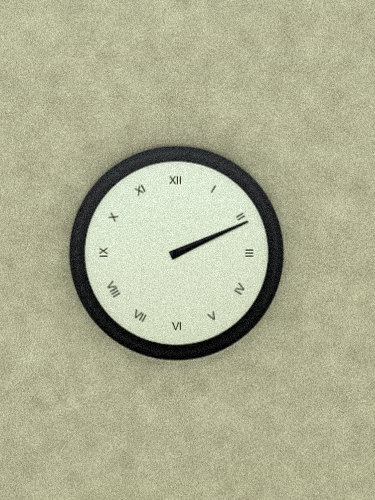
2:11
